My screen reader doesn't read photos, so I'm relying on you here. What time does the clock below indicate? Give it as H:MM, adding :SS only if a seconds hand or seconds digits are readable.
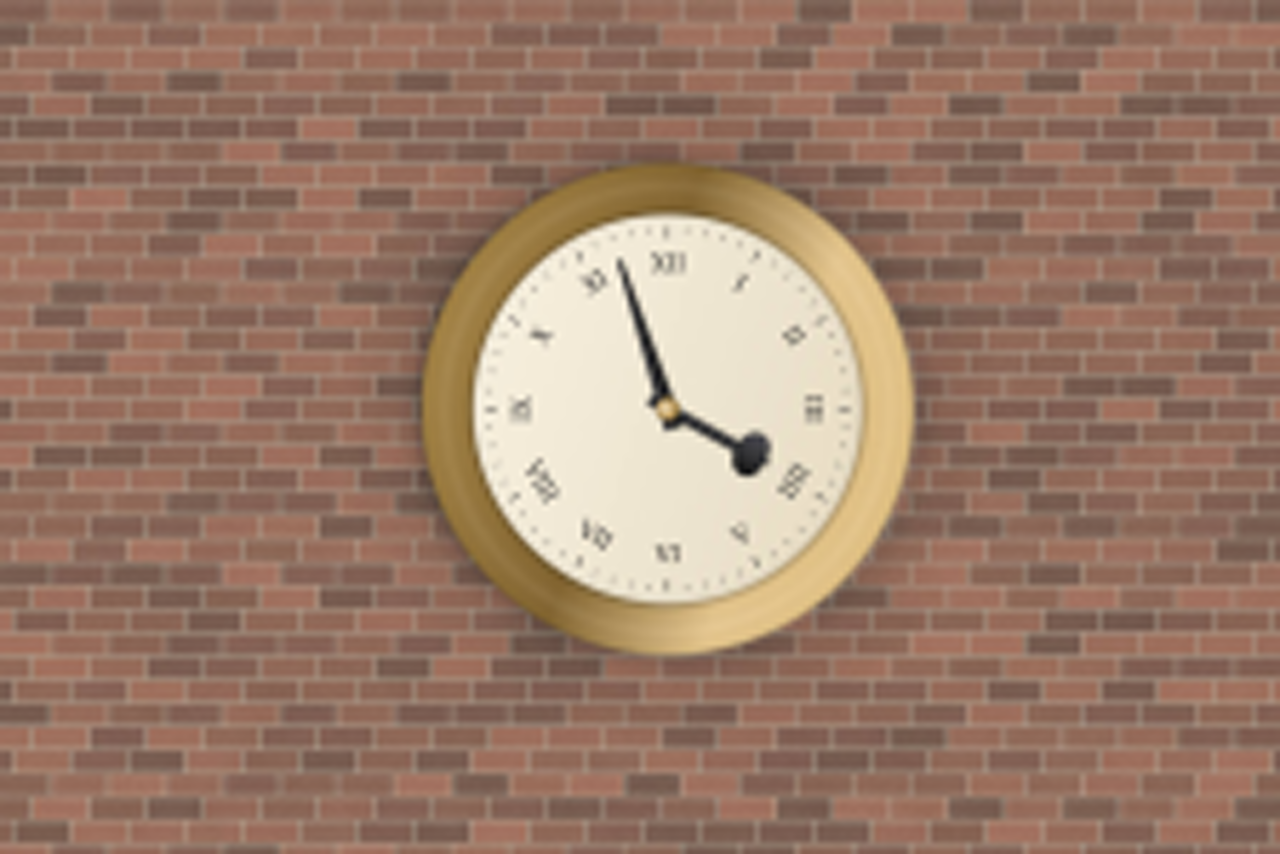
3:57
